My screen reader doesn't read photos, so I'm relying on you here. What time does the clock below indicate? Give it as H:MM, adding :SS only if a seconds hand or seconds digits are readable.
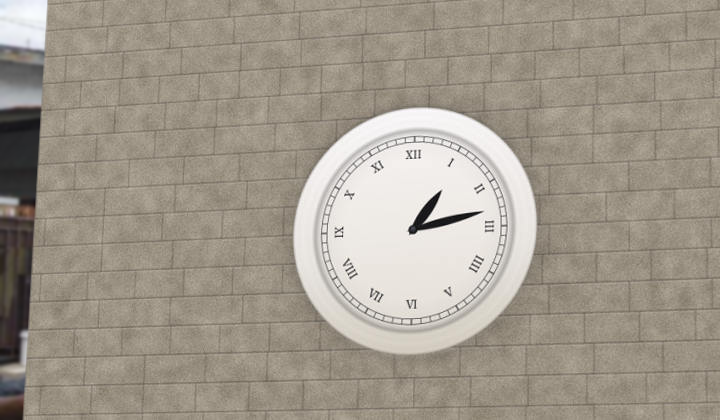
1:13
